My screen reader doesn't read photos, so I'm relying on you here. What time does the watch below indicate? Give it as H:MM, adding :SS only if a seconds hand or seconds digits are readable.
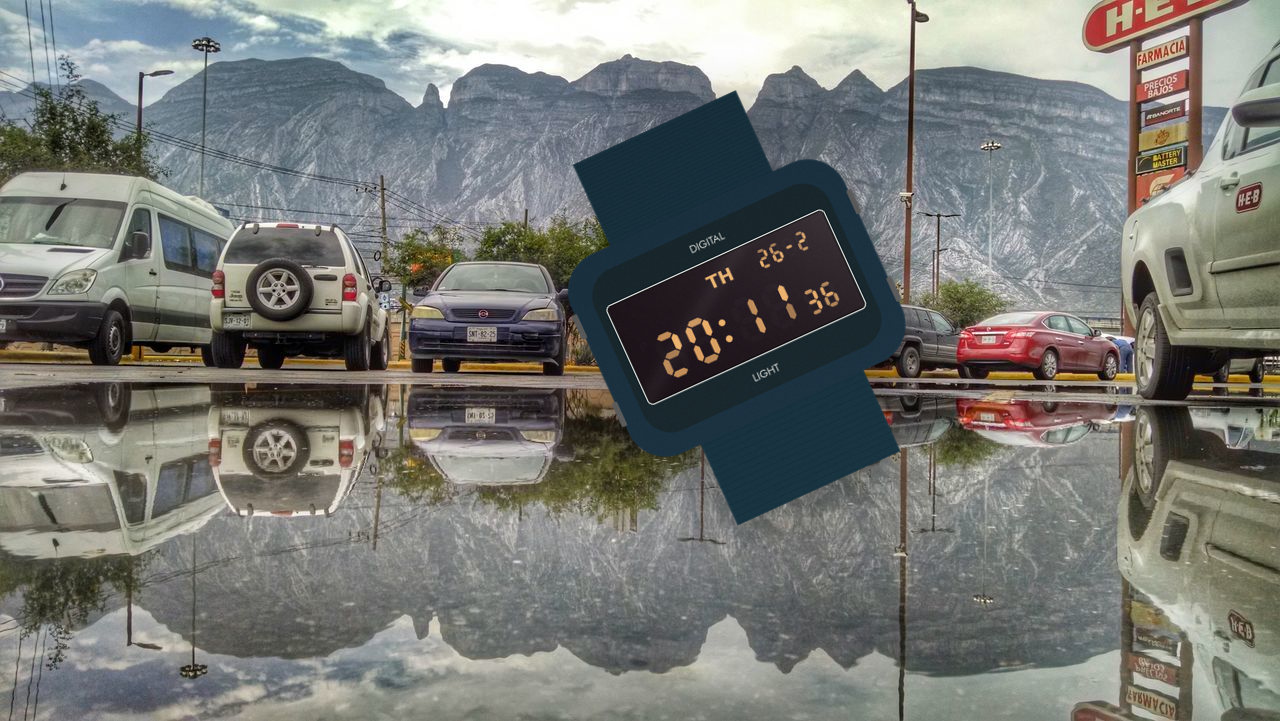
20:11:36
